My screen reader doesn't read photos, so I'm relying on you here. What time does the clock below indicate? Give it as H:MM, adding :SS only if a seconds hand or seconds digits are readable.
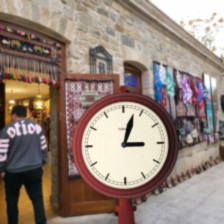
3:03
